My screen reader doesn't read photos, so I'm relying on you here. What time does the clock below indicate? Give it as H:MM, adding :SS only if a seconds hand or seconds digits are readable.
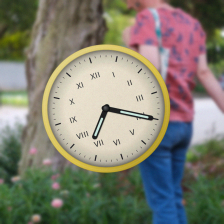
7:20
